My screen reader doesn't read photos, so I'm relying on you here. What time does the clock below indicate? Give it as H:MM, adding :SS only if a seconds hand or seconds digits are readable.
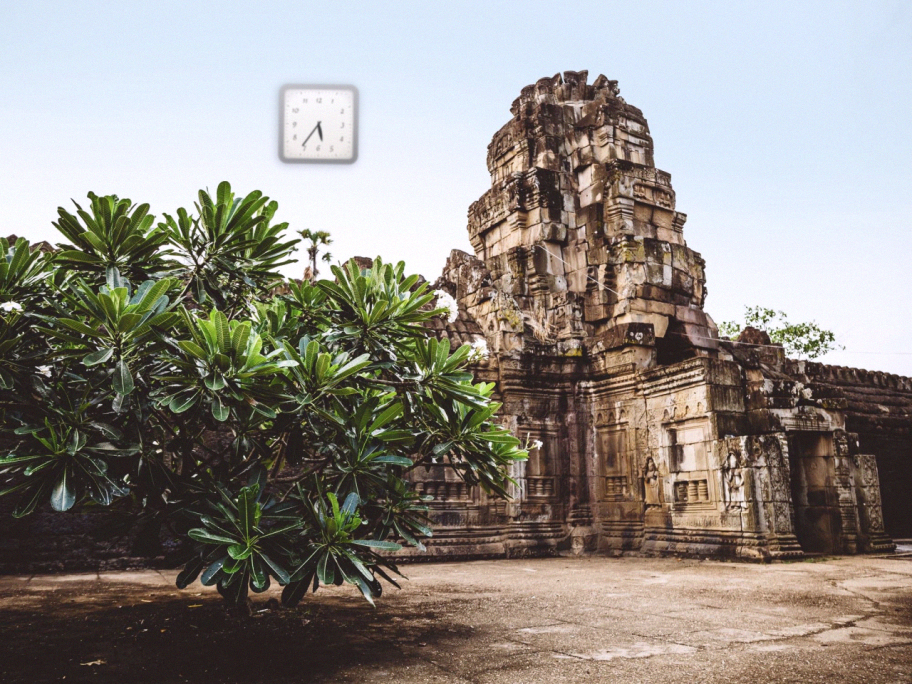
5:36
